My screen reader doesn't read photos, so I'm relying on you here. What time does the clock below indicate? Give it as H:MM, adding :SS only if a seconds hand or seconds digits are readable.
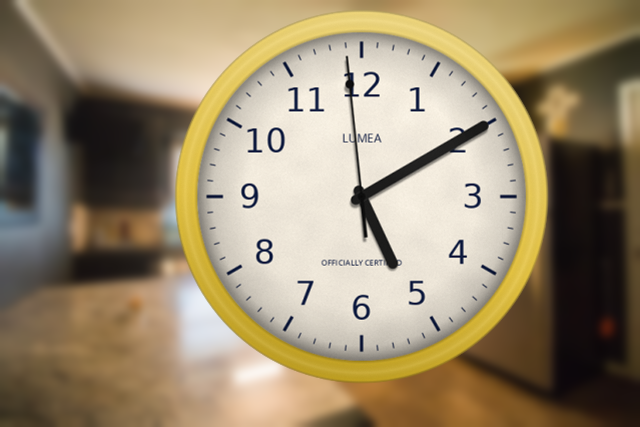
5:09:59
